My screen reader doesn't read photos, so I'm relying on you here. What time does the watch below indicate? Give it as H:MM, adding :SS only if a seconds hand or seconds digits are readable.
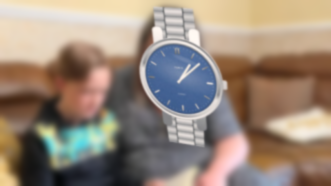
1:08
